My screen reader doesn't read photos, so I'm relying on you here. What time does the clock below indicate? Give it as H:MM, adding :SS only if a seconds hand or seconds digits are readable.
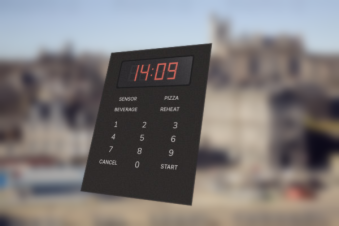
14:09
